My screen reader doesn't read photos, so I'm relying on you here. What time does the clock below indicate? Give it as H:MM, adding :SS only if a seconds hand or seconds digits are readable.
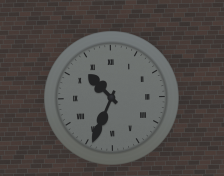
10:34
